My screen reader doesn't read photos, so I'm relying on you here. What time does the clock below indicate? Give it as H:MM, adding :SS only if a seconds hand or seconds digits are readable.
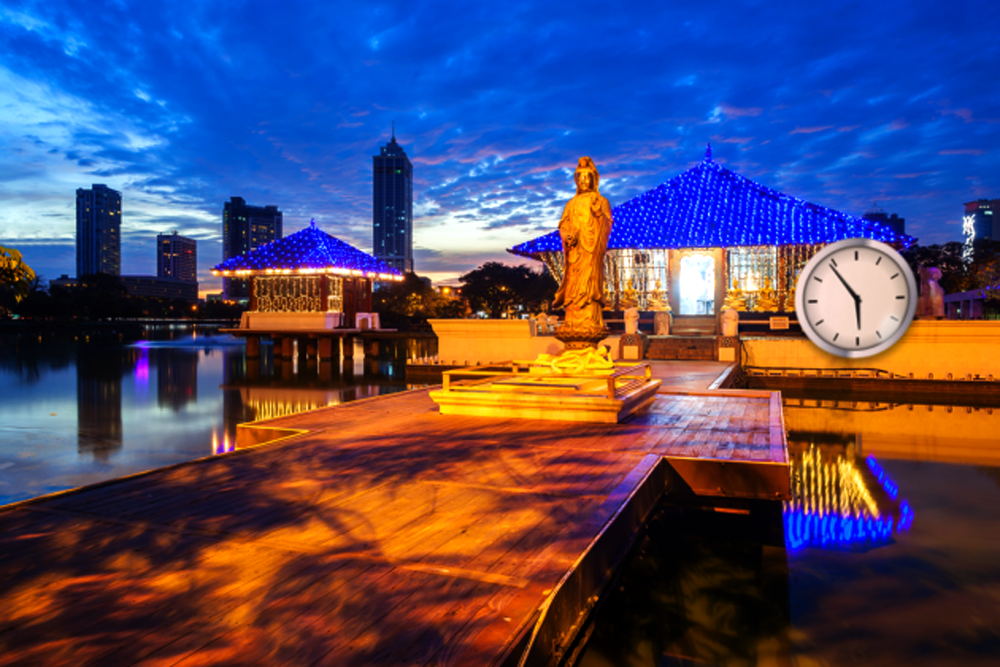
5:54
